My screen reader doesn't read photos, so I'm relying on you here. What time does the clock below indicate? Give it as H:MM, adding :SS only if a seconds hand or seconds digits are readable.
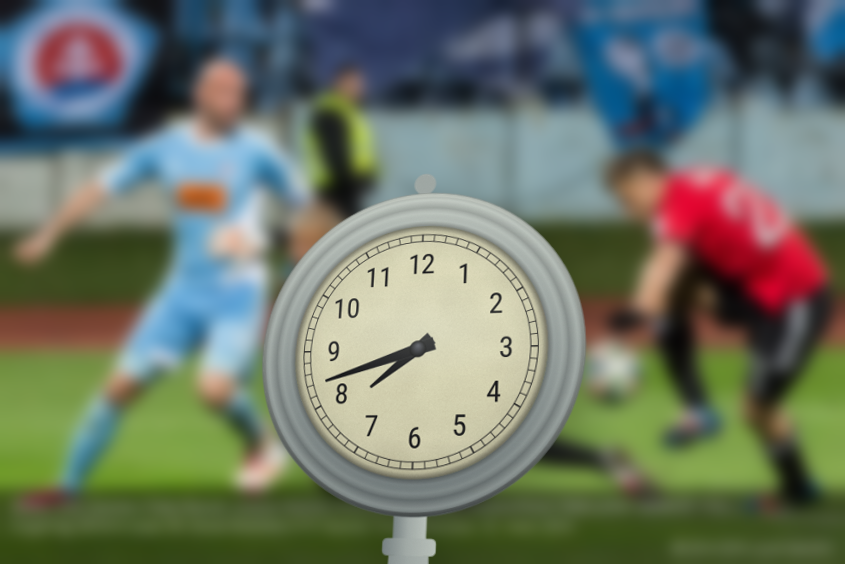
7:42
